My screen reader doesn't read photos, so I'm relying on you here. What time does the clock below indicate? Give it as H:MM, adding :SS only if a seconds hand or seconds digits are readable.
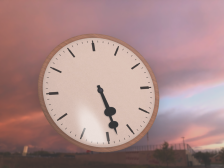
5:28
